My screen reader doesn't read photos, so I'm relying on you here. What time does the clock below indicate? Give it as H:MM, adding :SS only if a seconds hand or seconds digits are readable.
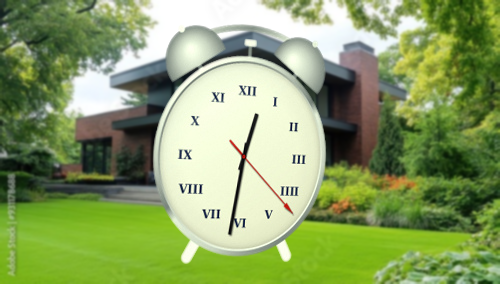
12:31:22
